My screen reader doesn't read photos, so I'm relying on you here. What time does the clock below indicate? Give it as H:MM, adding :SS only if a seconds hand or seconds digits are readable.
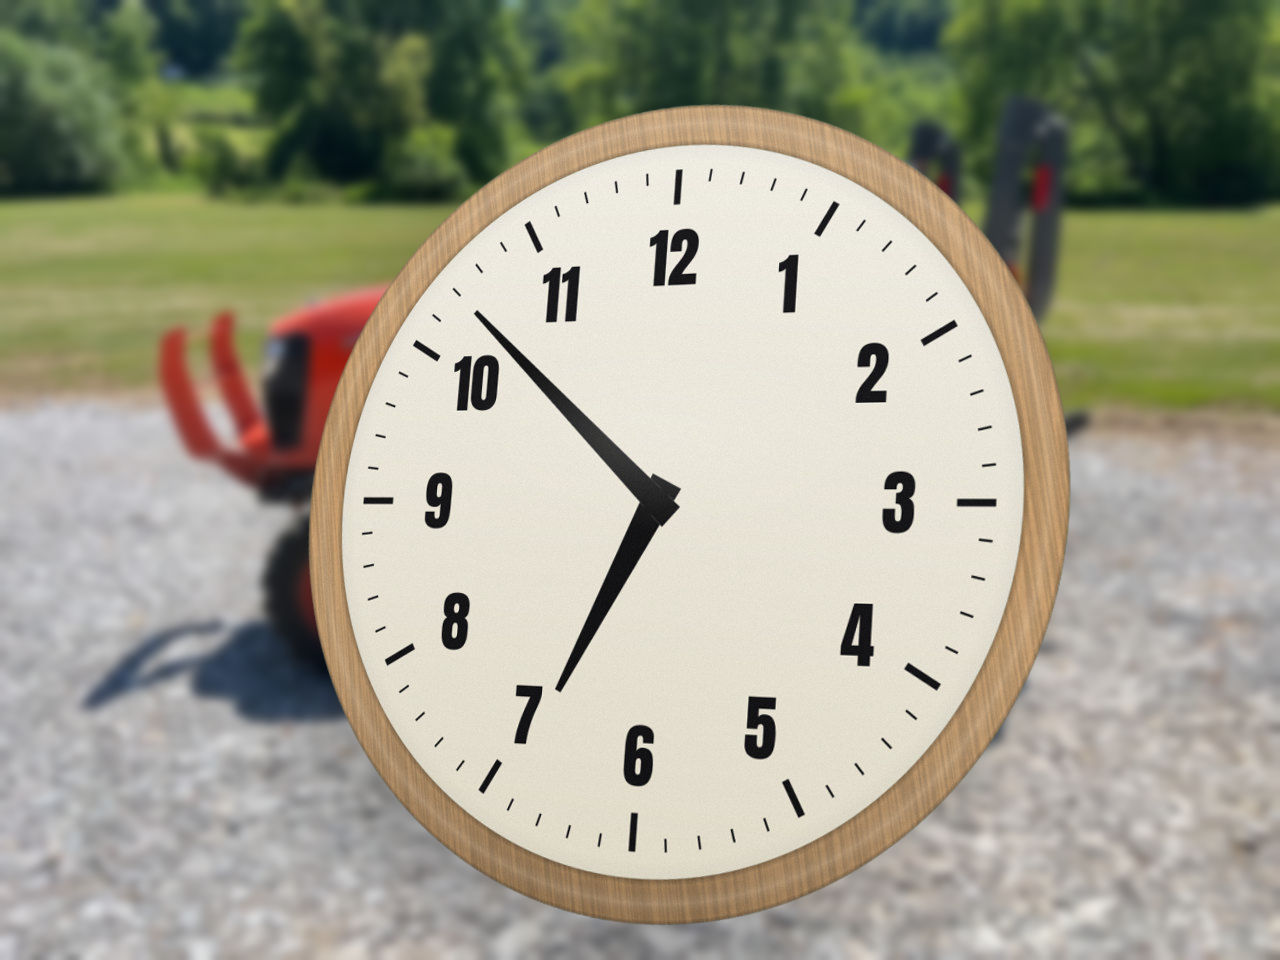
6:52
